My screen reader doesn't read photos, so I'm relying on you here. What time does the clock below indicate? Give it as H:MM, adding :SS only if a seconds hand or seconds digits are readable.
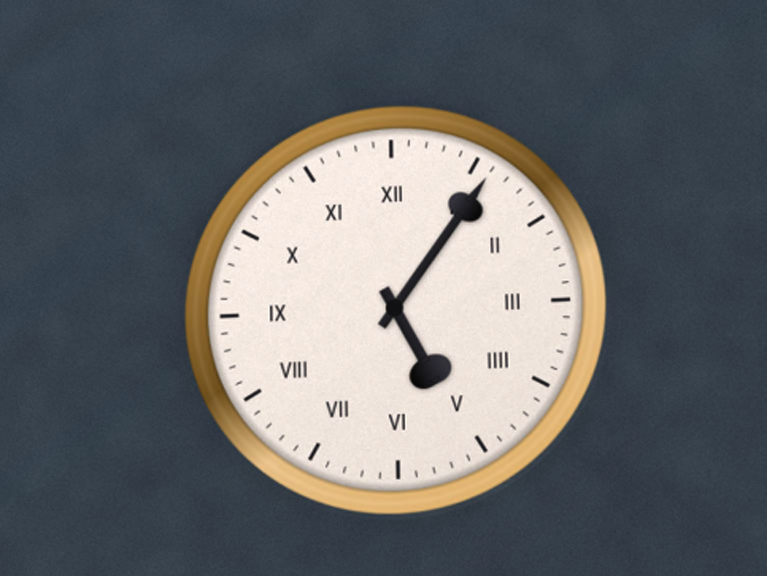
5:06
